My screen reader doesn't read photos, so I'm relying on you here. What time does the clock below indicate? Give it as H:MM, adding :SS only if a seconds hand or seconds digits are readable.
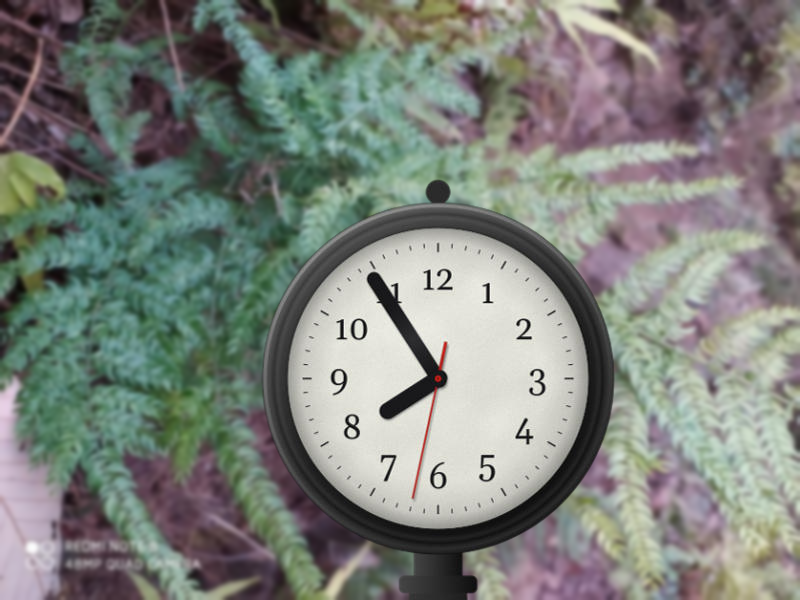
7:54:32
